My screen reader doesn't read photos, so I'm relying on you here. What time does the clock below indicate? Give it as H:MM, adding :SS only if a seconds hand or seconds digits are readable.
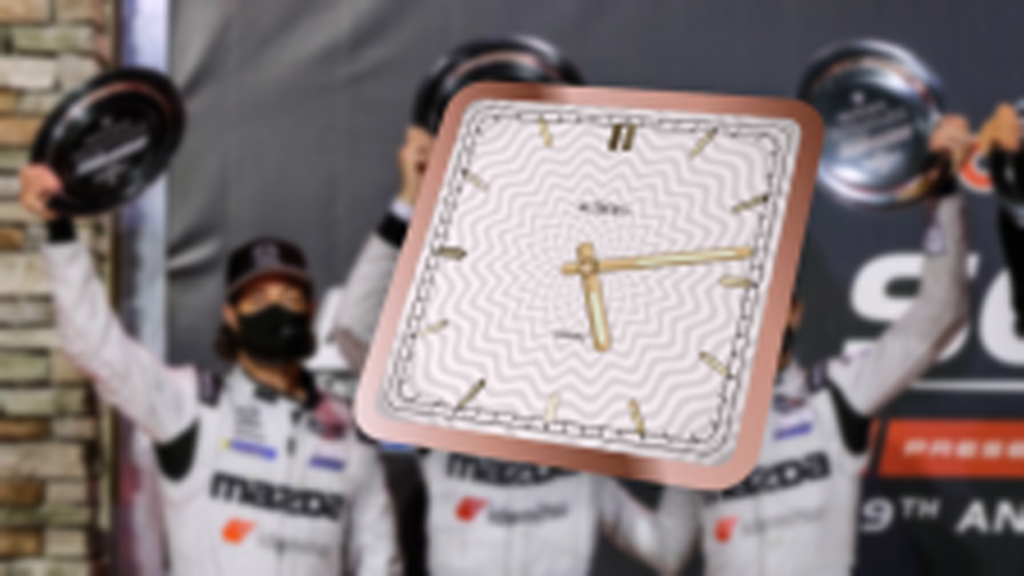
5:13
